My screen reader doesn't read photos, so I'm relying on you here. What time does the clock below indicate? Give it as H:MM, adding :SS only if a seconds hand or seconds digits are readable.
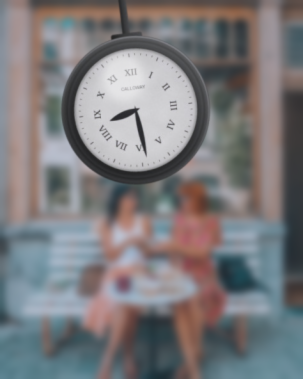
8:29
